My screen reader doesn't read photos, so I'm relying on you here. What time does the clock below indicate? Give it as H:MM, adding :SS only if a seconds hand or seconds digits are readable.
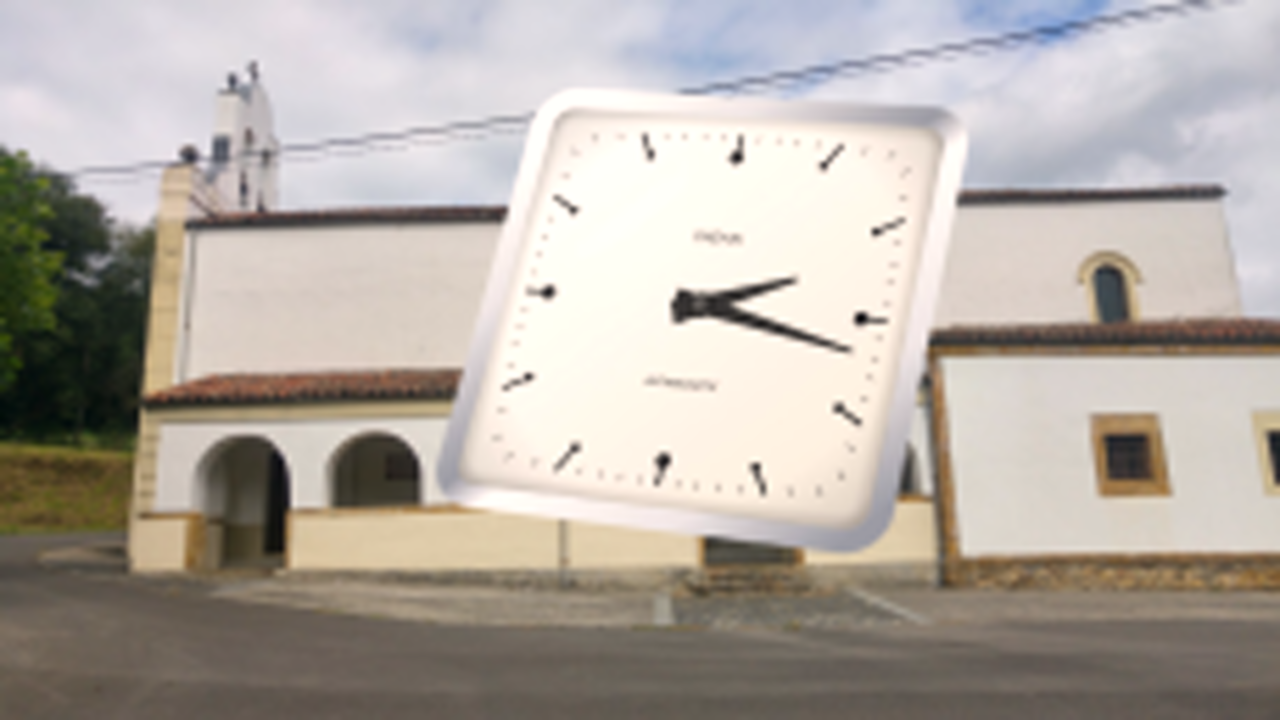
2:17
